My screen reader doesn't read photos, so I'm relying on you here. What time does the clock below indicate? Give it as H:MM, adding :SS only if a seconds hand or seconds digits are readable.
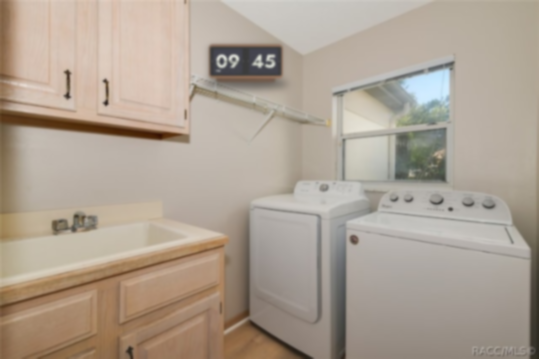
9:45
